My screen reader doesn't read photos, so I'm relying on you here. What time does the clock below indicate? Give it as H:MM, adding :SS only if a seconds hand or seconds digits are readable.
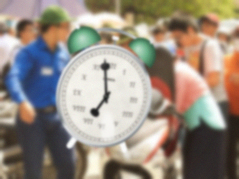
6:58
